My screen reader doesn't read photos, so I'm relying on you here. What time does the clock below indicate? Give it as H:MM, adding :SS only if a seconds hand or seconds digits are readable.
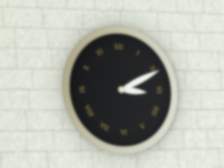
3:11
